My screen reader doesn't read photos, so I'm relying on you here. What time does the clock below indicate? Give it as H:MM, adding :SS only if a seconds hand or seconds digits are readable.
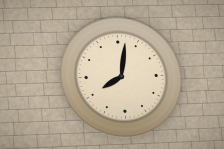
8:02
